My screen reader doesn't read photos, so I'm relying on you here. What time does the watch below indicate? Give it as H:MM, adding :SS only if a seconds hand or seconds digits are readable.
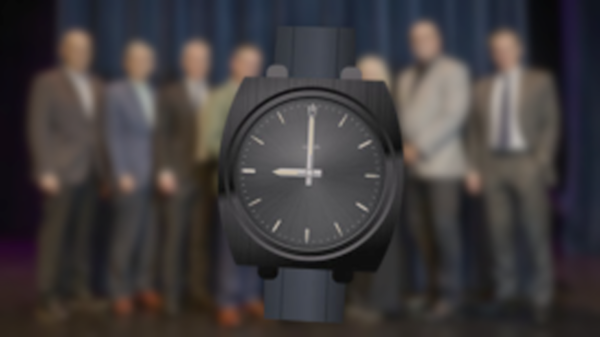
9:00
